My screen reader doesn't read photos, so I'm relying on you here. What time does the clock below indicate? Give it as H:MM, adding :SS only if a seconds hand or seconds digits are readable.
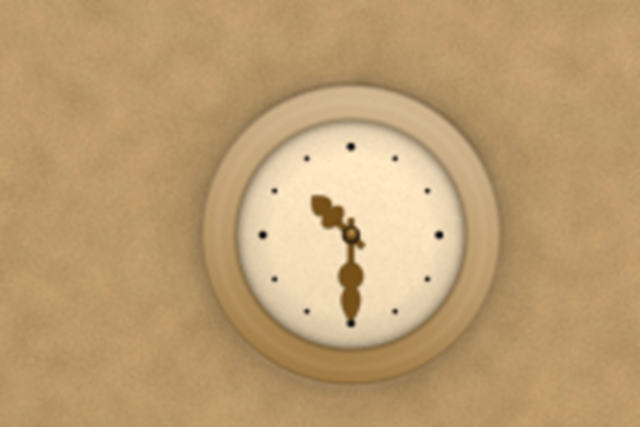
10:30
